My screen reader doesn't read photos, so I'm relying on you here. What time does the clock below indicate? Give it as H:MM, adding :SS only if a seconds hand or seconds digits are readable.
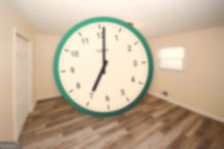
7:01
